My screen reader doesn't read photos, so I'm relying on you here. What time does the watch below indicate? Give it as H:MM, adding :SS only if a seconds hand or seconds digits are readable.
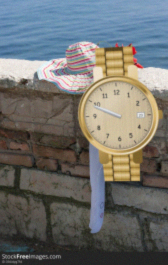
9:49
